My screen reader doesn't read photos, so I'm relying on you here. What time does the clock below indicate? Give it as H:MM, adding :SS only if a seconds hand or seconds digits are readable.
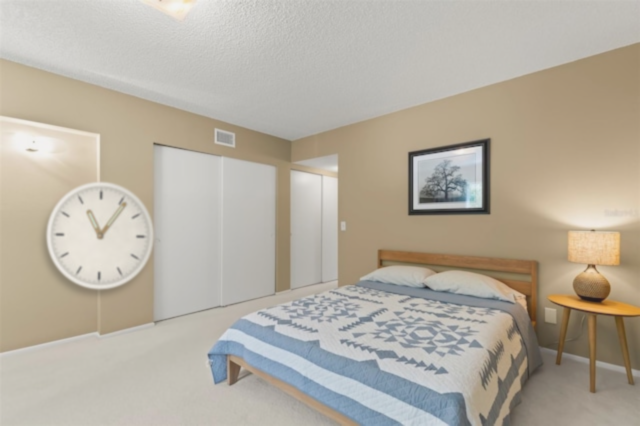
11:06
